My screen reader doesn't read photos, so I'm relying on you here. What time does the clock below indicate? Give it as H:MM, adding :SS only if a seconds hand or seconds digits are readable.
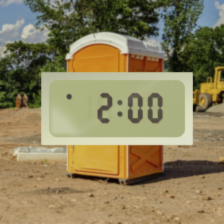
2:00
